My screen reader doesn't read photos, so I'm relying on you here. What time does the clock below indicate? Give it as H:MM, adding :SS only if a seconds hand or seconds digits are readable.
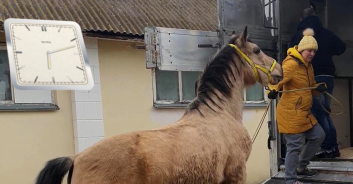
6:12
